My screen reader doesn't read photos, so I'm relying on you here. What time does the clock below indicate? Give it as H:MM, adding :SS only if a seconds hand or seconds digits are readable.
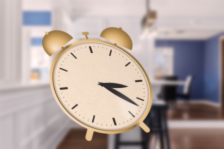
3:22
